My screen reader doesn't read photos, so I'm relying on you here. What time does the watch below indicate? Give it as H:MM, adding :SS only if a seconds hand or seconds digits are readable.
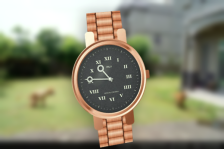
10:46
